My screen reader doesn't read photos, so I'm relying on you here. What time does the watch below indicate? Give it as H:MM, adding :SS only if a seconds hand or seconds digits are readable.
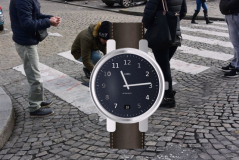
11:14
